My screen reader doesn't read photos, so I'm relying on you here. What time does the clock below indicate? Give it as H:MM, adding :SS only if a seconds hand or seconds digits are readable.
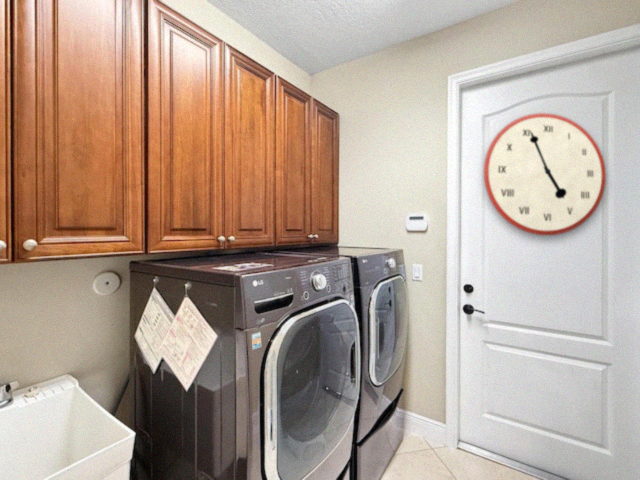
4:56
